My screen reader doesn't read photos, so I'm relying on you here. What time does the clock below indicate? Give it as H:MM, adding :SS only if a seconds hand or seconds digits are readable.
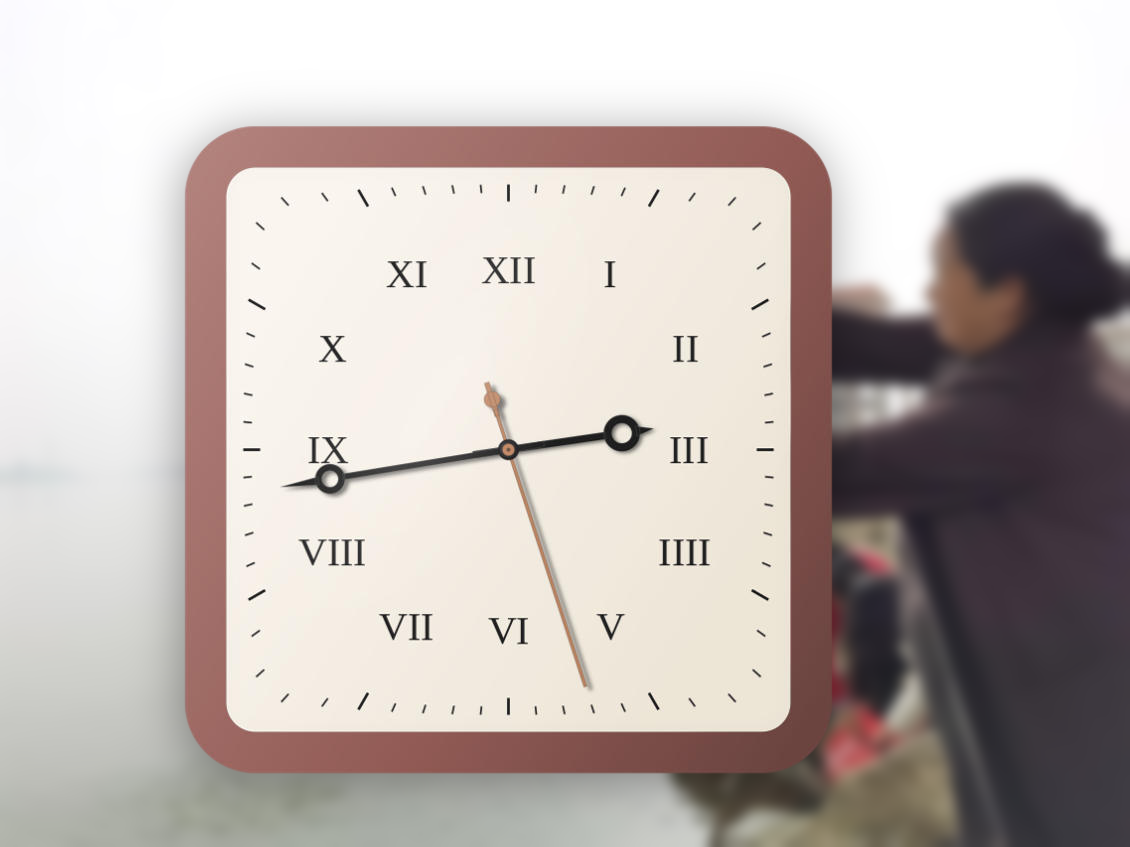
2:43:27
